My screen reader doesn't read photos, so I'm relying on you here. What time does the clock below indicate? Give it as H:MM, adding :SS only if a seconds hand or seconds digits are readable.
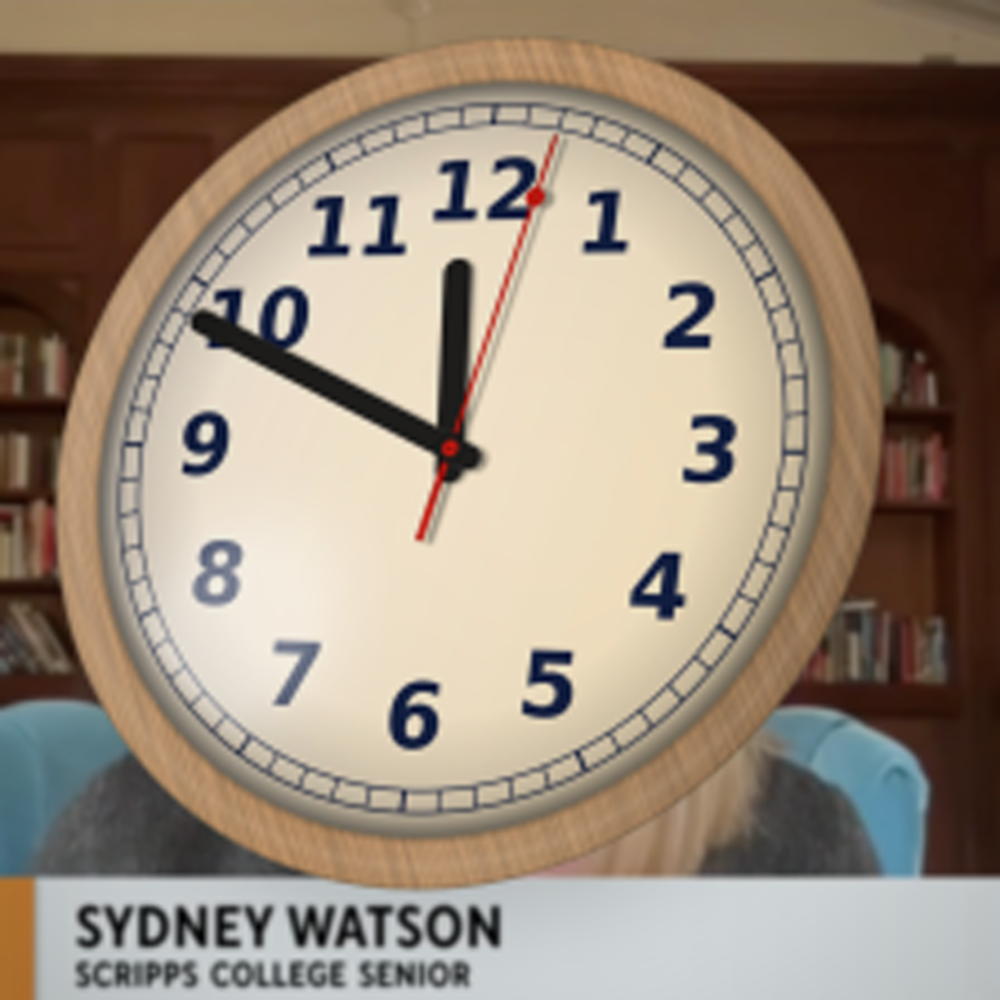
11:49:02
